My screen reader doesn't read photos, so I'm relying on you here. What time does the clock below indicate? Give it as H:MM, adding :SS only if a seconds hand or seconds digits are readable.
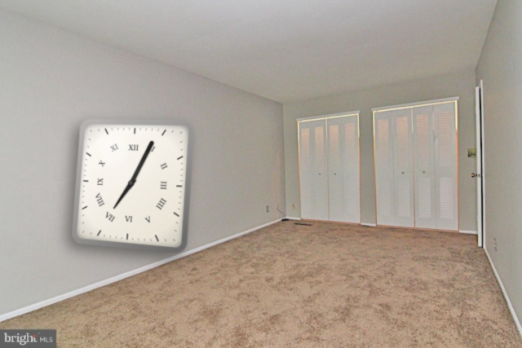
7:04
